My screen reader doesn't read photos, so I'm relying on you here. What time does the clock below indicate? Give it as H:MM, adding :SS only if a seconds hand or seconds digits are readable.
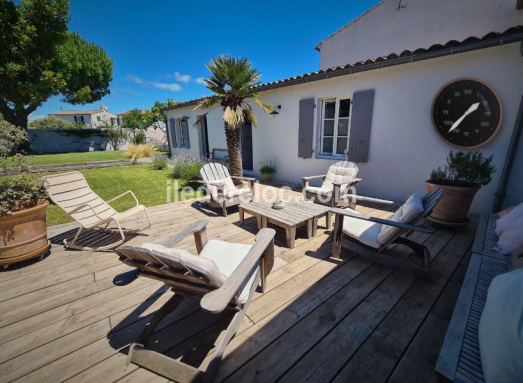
1:37
